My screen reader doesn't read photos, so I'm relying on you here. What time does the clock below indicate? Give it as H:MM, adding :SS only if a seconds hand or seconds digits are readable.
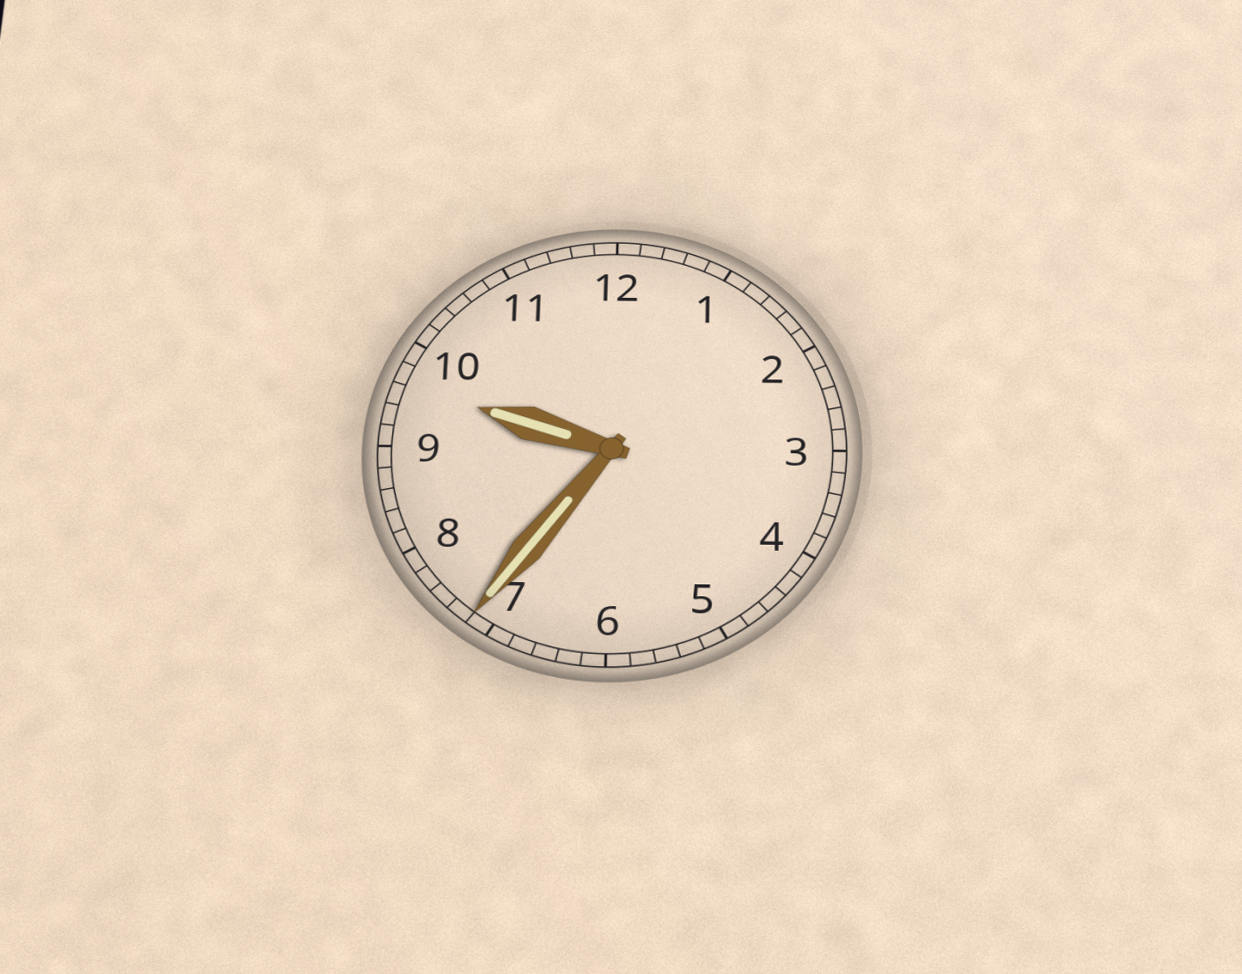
9:36
